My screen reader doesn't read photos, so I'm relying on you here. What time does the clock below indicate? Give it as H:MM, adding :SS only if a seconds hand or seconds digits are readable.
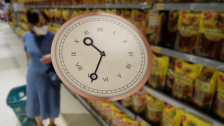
10:34
